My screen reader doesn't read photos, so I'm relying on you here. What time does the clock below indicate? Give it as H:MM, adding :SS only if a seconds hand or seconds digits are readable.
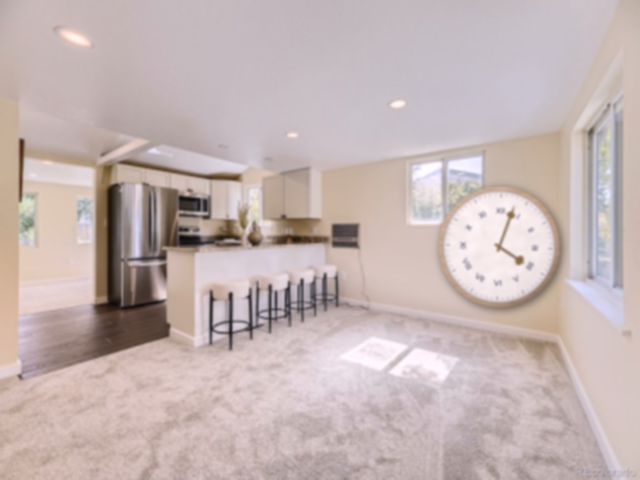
4:03
